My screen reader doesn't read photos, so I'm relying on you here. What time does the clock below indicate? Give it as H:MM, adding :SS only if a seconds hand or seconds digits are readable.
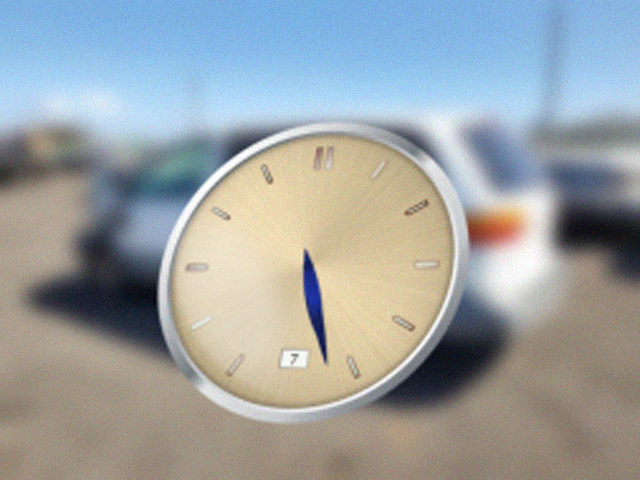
5:27
